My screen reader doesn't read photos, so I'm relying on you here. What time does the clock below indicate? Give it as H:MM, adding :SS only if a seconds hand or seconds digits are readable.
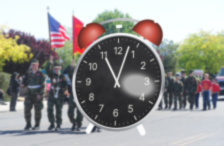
11:03
